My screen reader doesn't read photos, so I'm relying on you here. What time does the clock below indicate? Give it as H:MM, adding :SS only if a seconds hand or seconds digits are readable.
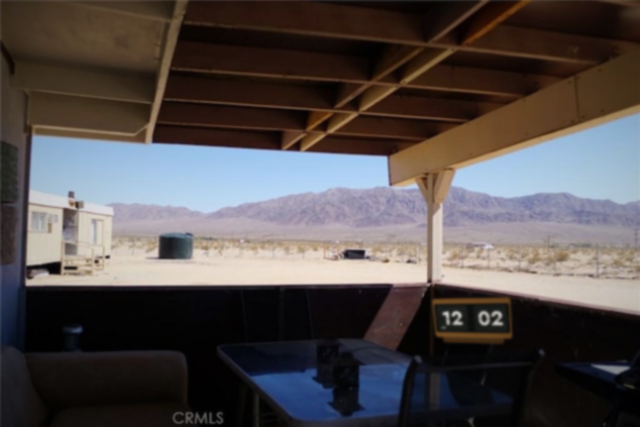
12:02
